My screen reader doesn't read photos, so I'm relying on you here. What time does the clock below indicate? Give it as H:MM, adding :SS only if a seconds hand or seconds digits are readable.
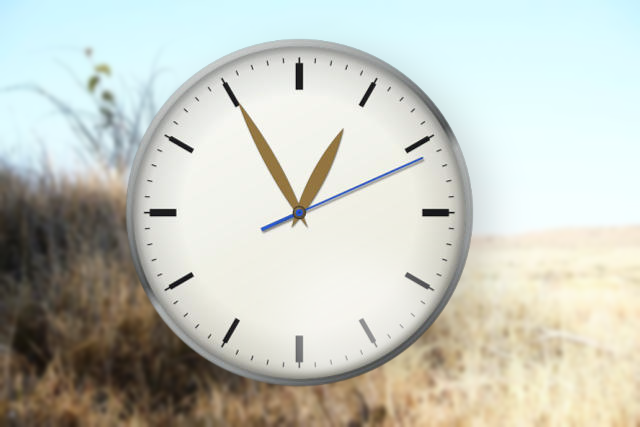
12:55:11
